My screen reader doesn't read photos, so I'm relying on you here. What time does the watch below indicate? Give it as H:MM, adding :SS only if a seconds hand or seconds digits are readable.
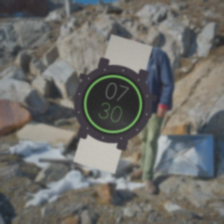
7:30
